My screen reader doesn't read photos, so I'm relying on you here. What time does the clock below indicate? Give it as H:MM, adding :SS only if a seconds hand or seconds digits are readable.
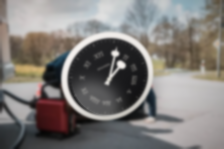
2:06
